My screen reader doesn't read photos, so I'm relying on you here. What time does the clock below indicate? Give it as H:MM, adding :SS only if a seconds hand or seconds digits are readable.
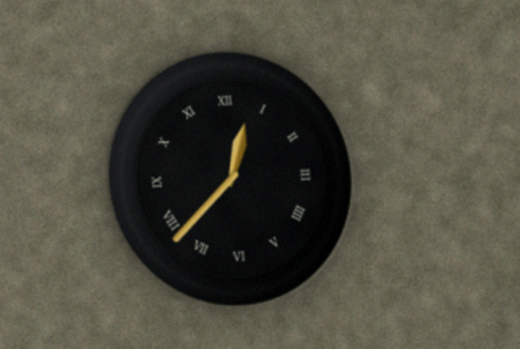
12:38
